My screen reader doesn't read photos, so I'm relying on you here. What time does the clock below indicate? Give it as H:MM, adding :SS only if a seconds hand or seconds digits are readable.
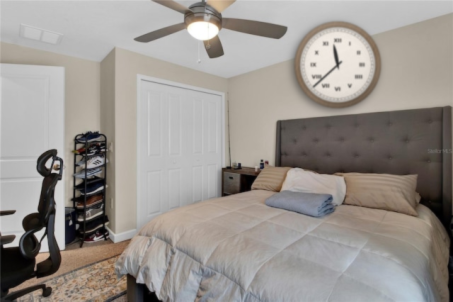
11:38
